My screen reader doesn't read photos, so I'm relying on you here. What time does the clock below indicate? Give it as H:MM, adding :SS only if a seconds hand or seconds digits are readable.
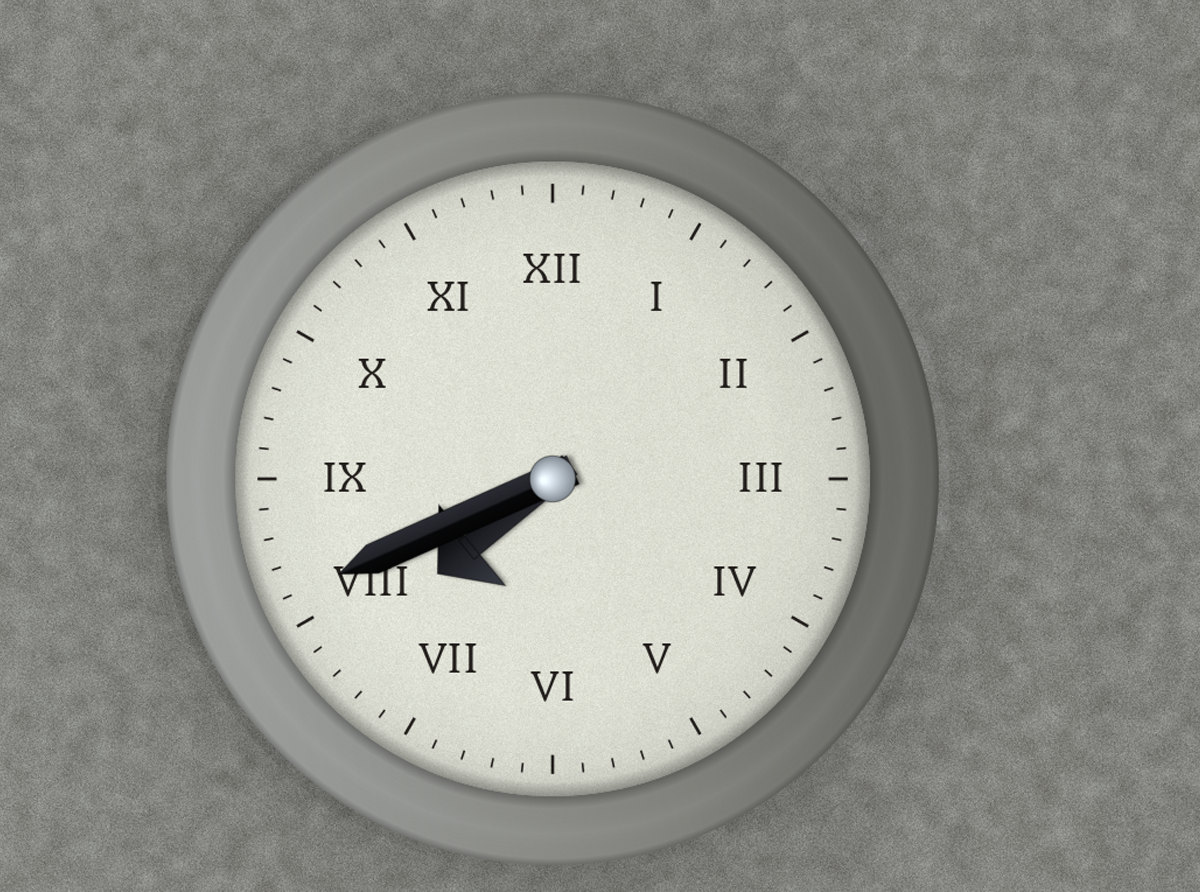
7:41
